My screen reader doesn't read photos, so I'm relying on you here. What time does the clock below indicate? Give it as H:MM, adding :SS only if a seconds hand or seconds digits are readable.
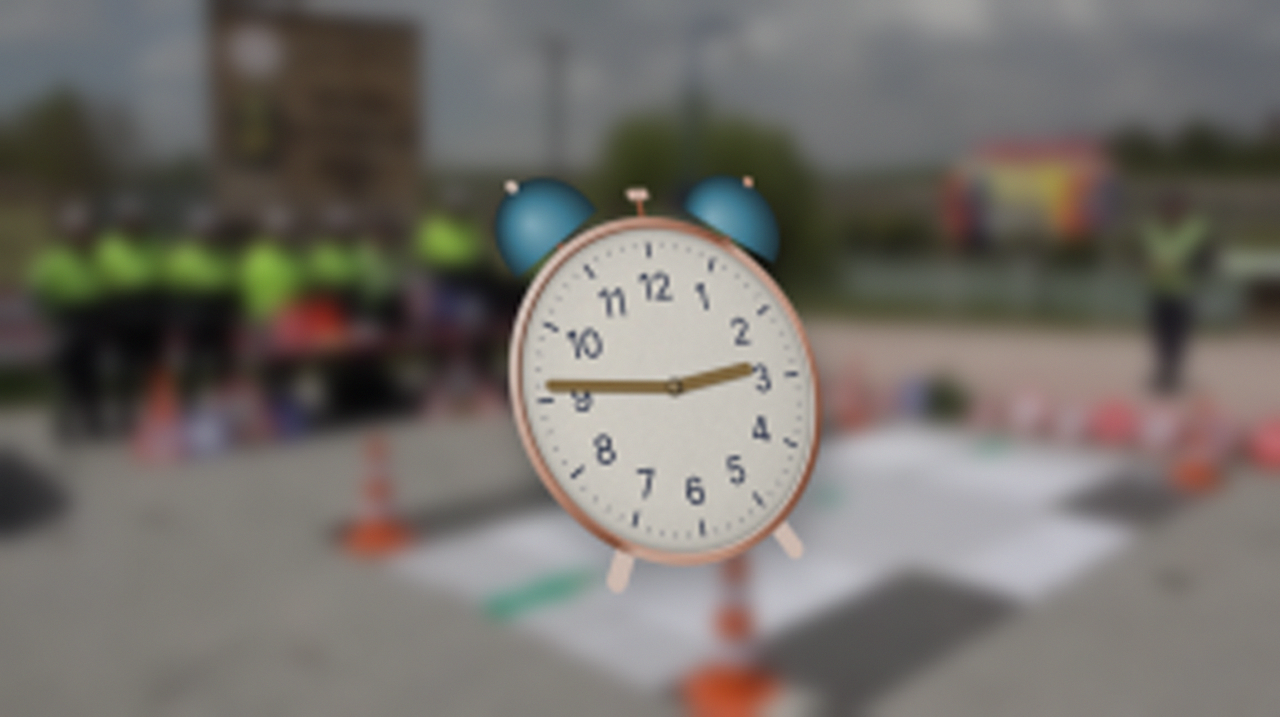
2:46
